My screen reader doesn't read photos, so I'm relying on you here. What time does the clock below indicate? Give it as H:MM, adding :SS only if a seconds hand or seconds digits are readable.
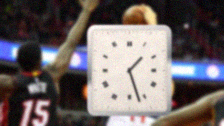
1:27
